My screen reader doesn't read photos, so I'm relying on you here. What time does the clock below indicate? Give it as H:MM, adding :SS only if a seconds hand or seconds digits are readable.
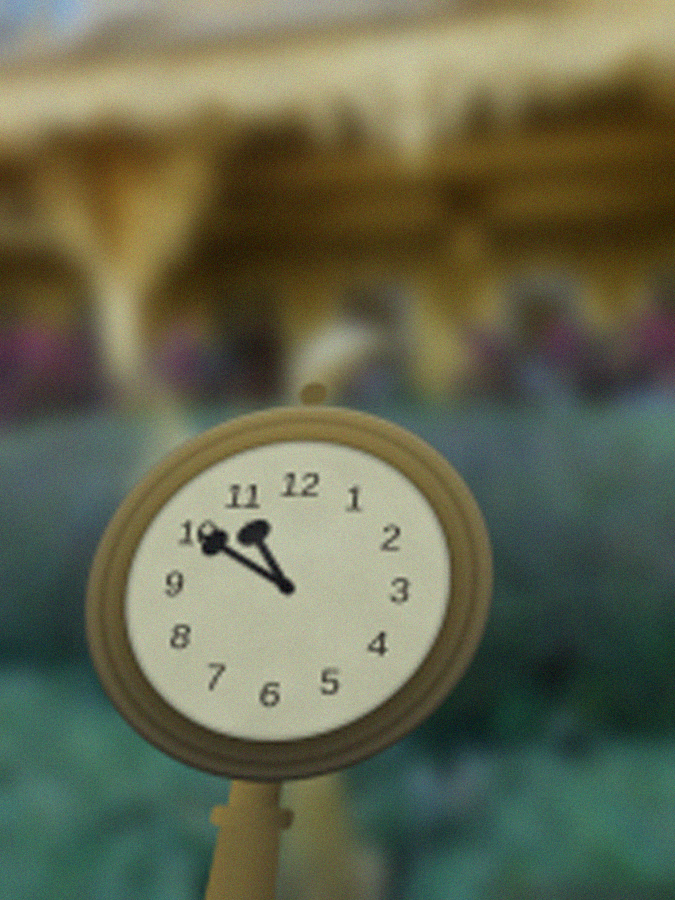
10:50
